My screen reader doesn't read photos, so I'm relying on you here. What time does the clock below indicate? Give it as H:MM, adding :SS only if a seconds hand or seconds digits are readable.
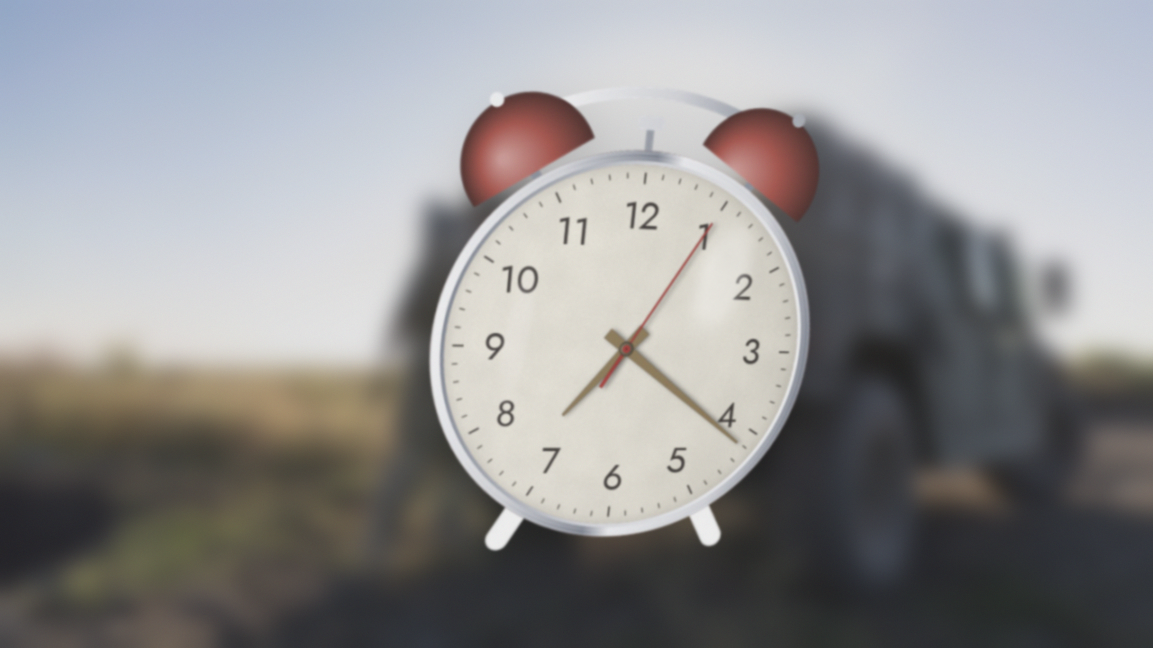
7:21:05
